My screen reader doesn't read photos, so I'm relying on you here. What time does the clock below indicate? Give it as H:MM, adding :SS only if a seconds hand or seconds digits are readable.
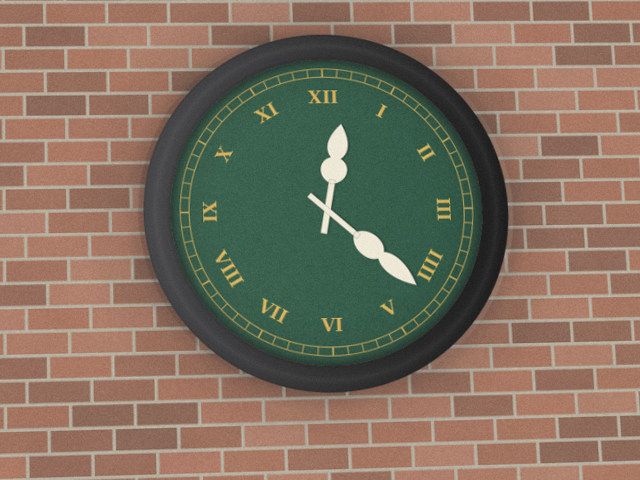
12:22
